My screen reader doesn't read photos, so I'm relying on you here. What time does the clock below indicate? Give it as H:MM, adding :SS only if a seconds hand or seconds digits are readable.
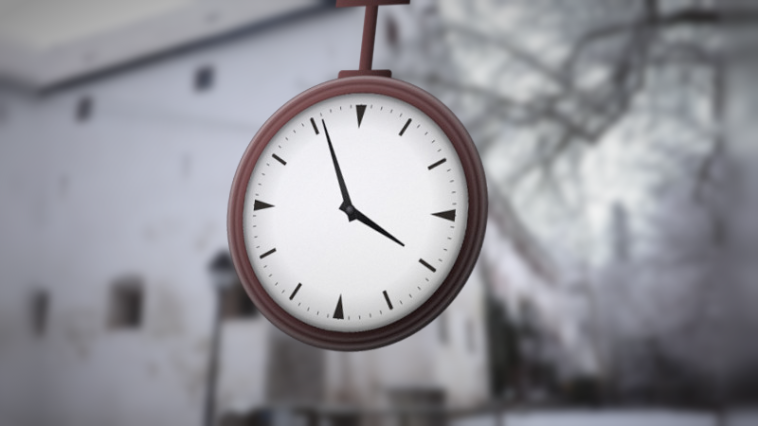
3:56
